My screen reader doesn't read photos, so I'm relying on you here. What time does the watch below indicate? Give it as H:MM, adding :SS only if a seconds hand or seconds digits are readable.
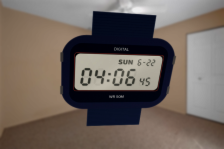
4:06:45
